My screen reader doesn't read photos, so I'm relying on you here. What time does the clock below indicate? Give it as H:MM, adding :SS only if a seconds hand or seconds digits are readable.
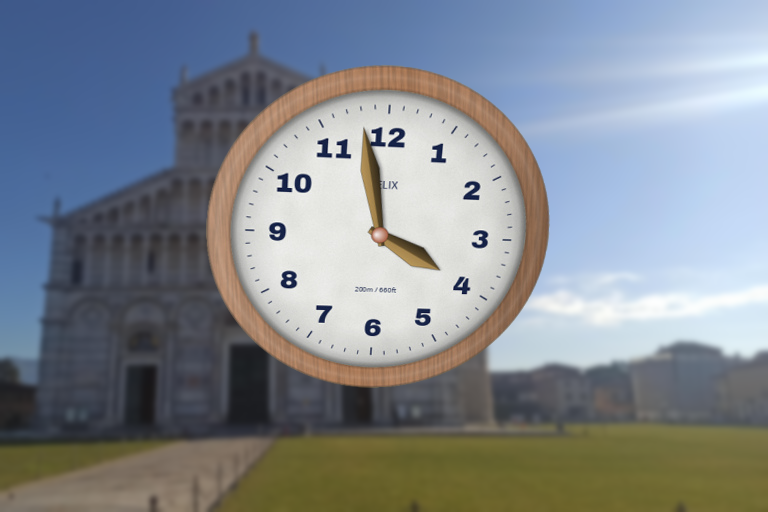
3:58
